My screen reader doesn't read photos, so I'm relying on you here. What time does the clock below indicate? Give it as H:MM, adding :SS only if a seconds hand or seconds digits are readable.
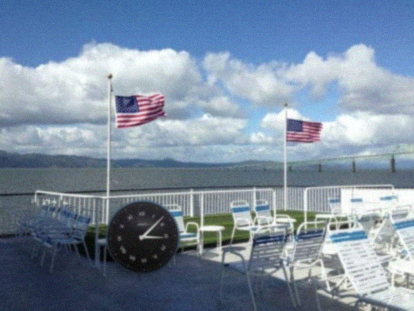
3:08
